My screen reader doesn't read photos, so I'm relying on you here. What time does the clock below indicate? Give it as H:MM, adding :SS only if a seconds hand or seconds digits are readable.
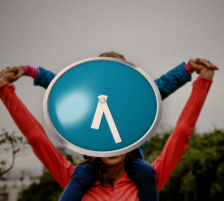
6:27
